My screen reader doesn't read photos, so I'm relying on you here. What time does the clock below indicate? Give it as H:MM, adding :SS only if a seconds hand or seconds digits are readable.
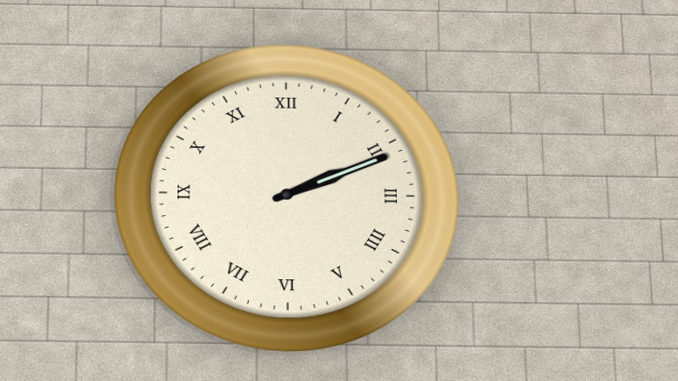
2:11
